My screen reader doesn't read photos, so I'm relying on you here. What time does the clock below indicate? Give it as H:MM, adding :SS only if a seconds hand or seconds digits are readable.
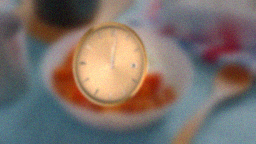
12:01
